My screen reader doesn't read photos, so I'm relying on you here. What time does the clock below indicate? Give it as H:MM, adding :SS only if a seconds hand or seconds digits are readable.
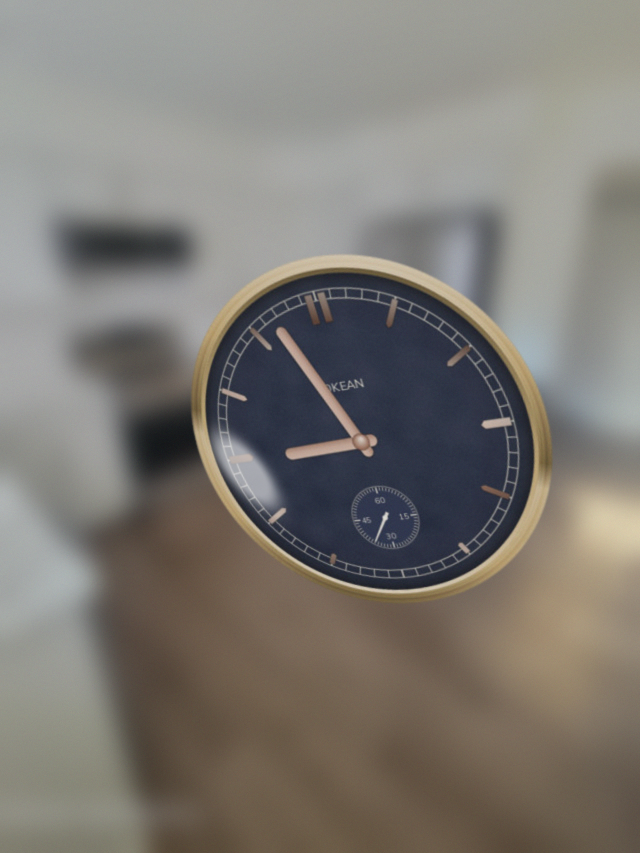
8:56:36
